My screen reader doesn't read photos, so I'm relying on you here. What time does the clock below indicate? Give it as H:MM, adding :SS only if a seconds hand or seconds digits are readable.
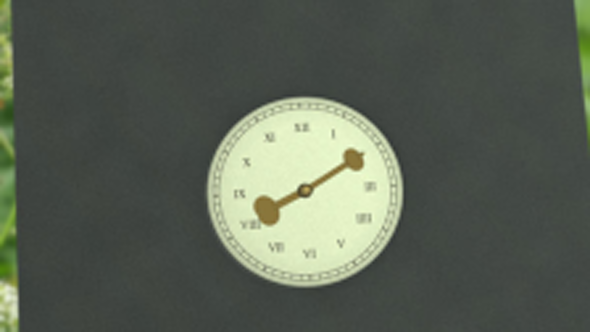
8:10
